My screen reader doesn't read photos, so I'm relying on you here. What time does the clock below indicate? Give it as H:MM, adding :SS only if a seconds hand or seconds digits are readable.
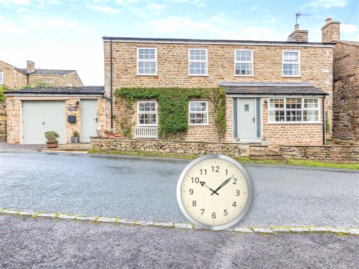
10:08
